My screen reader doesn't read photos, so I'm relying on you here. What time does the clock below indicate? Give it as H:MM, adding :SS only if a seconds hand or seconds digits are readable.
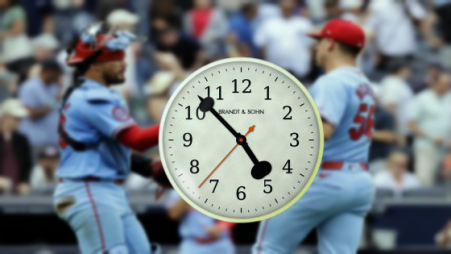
4:52:37
